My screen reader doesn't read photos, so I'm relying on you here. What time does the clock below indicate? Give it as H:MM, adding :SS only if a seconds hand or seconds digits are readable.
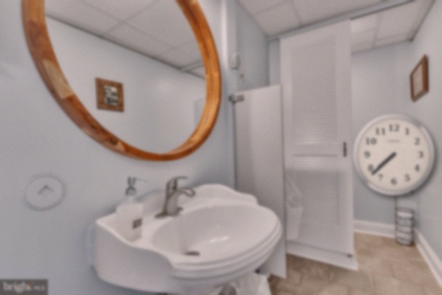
7:38
